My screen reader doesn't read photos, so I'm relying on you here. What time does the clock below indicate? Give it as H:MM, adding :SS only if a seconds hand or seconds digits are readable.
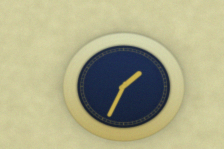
1:34
